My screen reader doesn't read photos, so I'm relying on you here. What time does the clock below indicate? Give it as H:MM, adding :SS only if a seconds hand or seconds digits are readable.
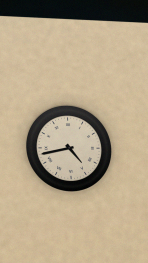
4:43
